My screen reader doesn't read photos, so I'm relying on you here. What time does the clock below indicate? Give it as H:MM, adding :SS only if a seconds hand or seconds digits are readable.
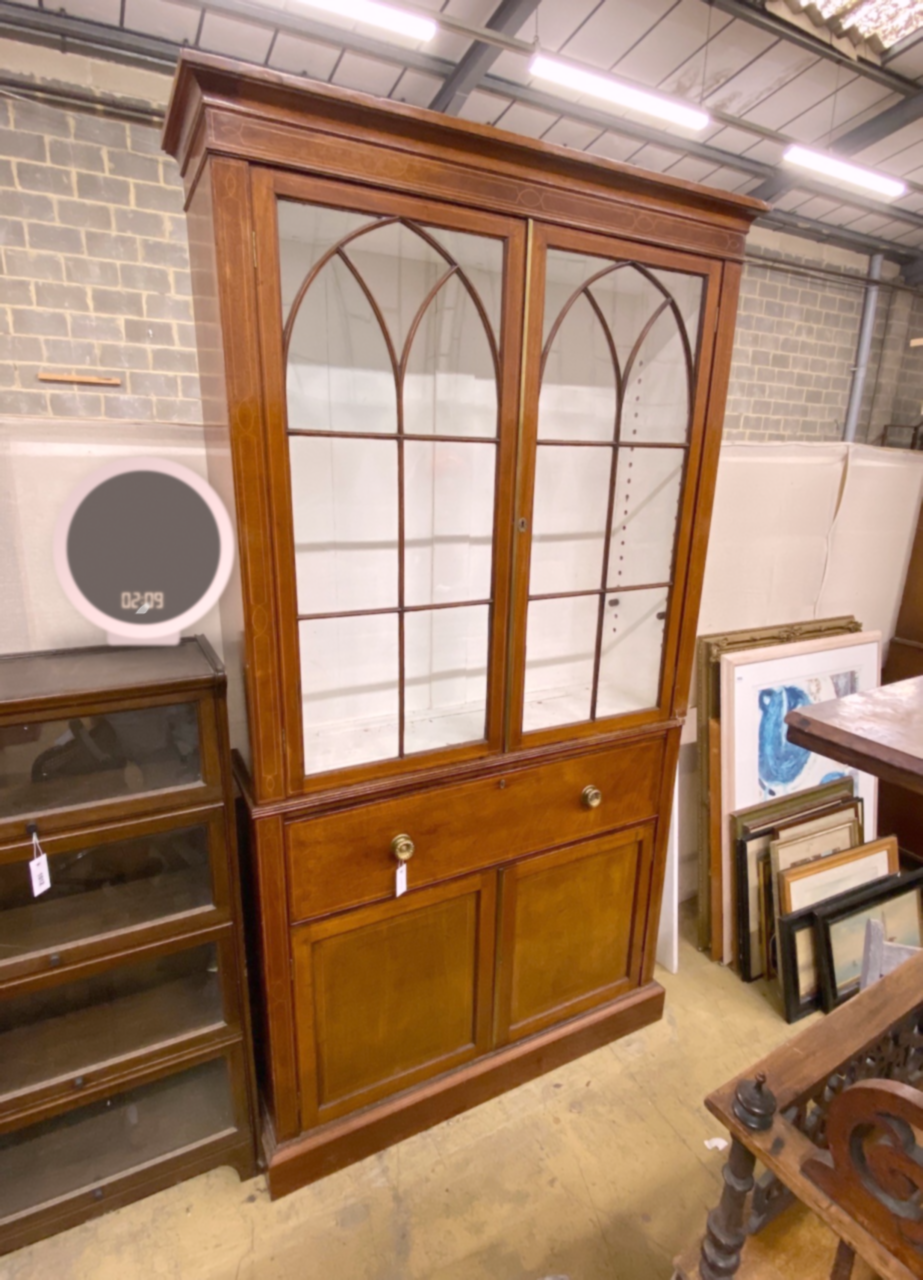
2:09
